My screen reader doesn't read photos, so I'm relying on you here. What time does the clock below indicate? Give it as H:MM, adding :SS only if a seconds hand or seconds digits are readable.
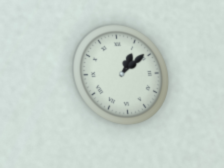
1:09
